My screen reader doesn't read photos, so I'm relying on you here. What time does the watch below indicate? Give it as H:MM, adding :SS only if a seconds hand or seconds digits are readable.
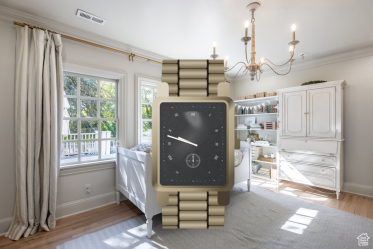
9:48
